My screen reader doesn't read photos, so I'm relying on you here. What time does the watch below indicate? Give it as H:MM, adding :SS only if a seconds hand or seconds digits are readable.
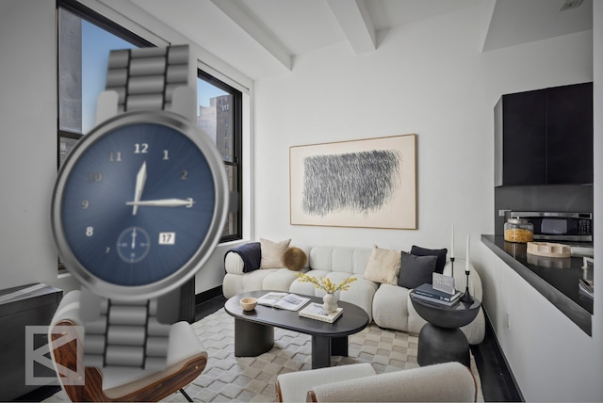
12:15
